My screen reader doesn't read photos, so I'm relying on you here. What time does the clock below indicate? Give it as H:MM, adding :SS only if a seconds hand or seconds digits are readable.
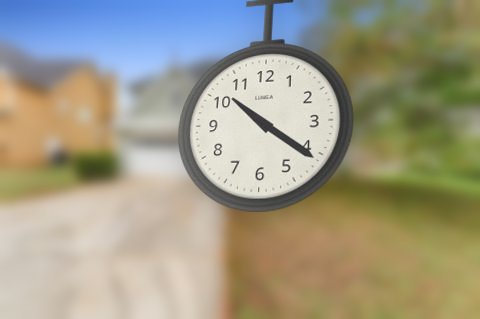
10:21
